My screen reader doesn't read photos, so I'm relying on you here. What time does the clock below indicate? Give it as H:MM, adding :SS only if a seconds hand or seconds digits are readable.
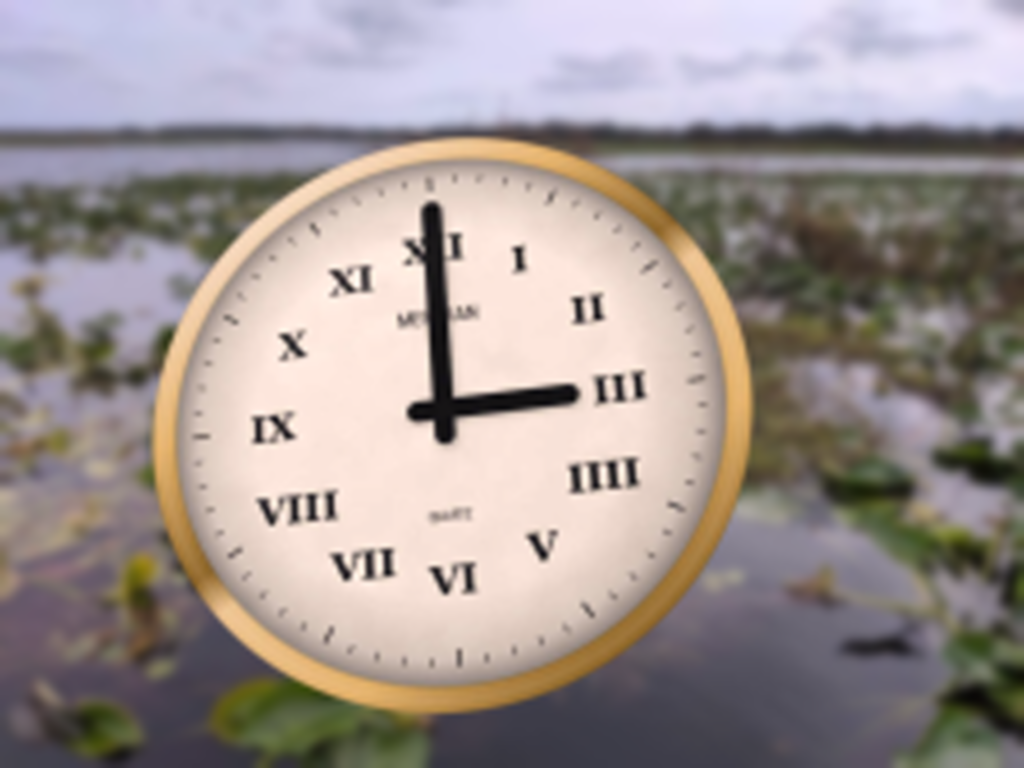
3:00
